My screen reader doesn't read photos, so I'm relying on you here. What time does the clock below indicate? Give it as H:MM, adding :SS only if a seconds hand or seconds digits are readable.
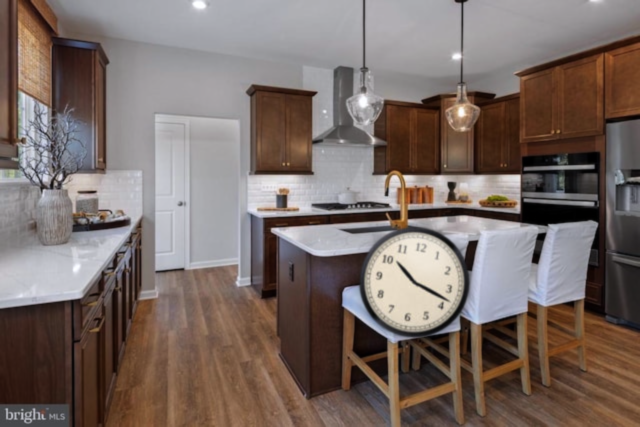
10:18
